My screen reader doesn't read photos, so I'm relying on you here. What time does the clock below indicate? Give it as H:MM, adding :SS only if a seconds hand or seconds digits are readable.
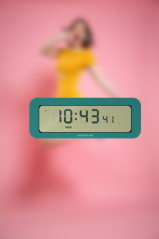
10:43:41
